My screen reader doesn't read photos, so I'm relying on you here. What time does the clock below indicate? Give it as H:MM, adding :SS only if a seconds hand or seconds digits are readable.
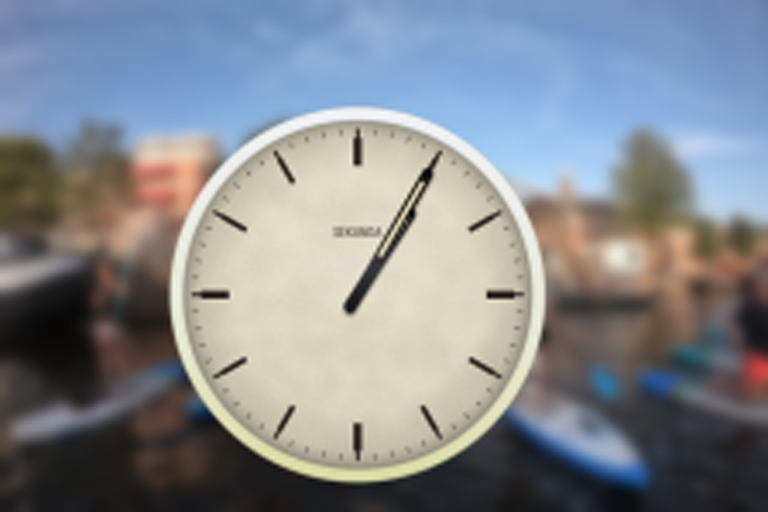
1:05
